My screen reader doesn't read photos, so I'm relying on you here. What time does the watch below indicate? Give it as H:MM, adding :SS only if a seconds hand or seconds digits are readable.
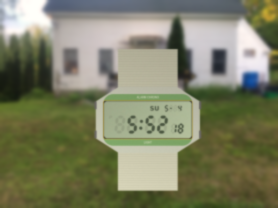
5:52:18
